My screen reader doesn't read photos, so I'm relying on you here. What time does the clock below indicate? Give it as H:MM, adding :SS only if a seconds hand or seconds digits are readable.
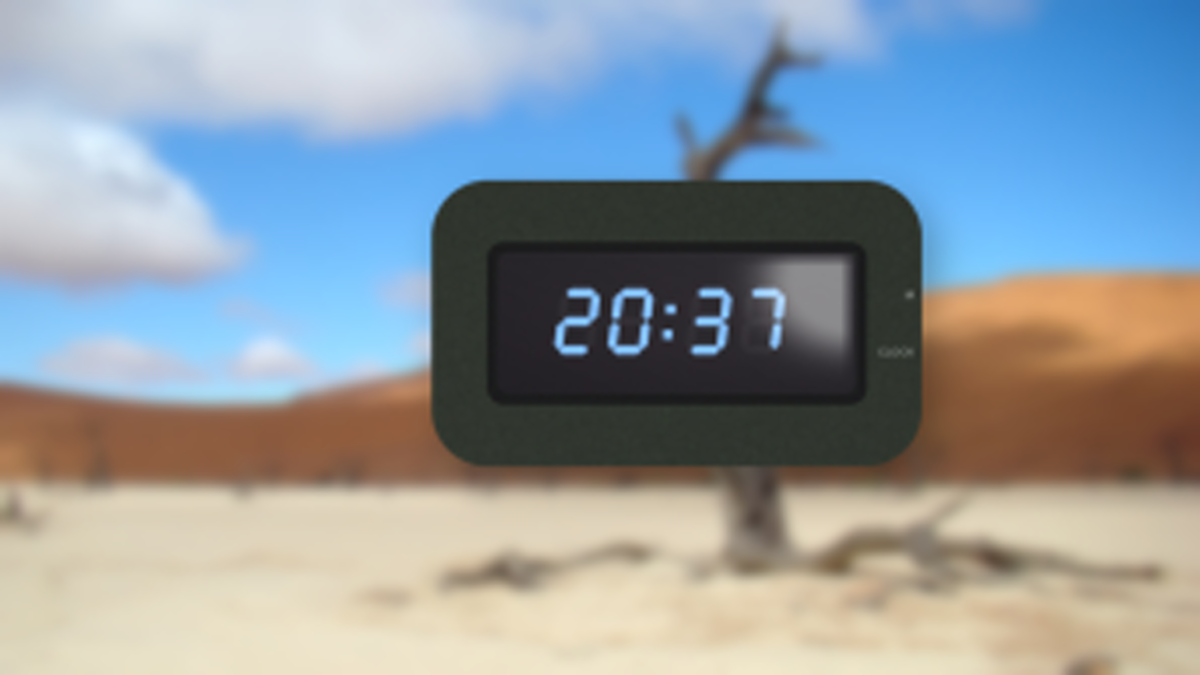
20:37
